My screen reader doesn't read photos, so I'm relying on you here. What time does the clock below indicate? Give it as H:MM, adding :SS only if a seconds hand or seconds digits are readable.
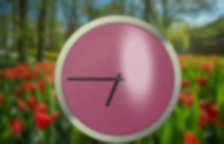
6:45
